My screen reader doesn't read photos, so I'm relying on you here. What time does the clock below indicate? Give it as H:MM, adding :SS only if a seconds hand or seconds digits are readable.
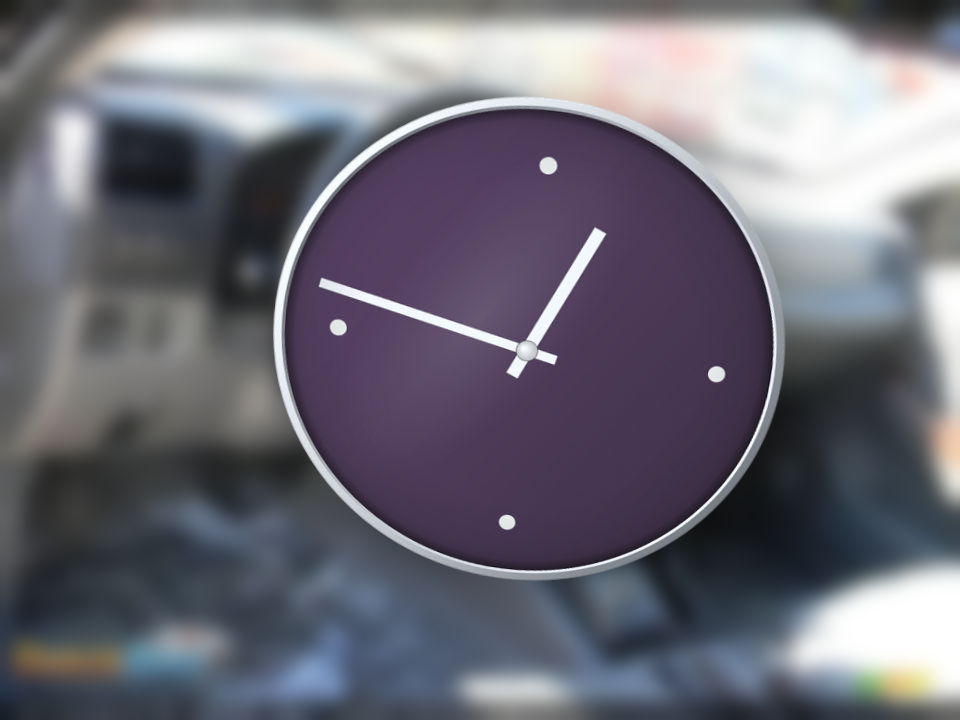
12:47
